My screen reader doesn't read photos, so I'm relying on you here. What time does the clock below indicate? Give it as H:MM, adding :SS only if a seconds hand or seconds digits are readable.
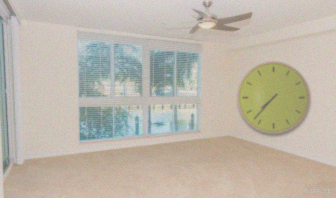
7:37
